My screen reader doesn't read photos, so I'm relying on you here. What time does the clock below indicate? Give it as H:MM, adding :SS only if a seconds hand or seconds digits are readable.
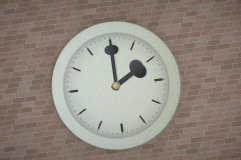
2:00
